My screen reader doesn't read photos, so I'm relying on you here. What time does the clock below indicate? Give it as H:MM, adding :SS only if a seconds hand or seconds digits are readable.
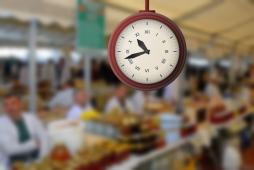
10:42
